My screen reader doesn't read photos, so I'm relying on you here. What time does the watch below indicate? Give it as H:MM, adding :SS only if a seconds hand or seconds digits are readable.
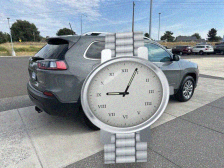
9:04
